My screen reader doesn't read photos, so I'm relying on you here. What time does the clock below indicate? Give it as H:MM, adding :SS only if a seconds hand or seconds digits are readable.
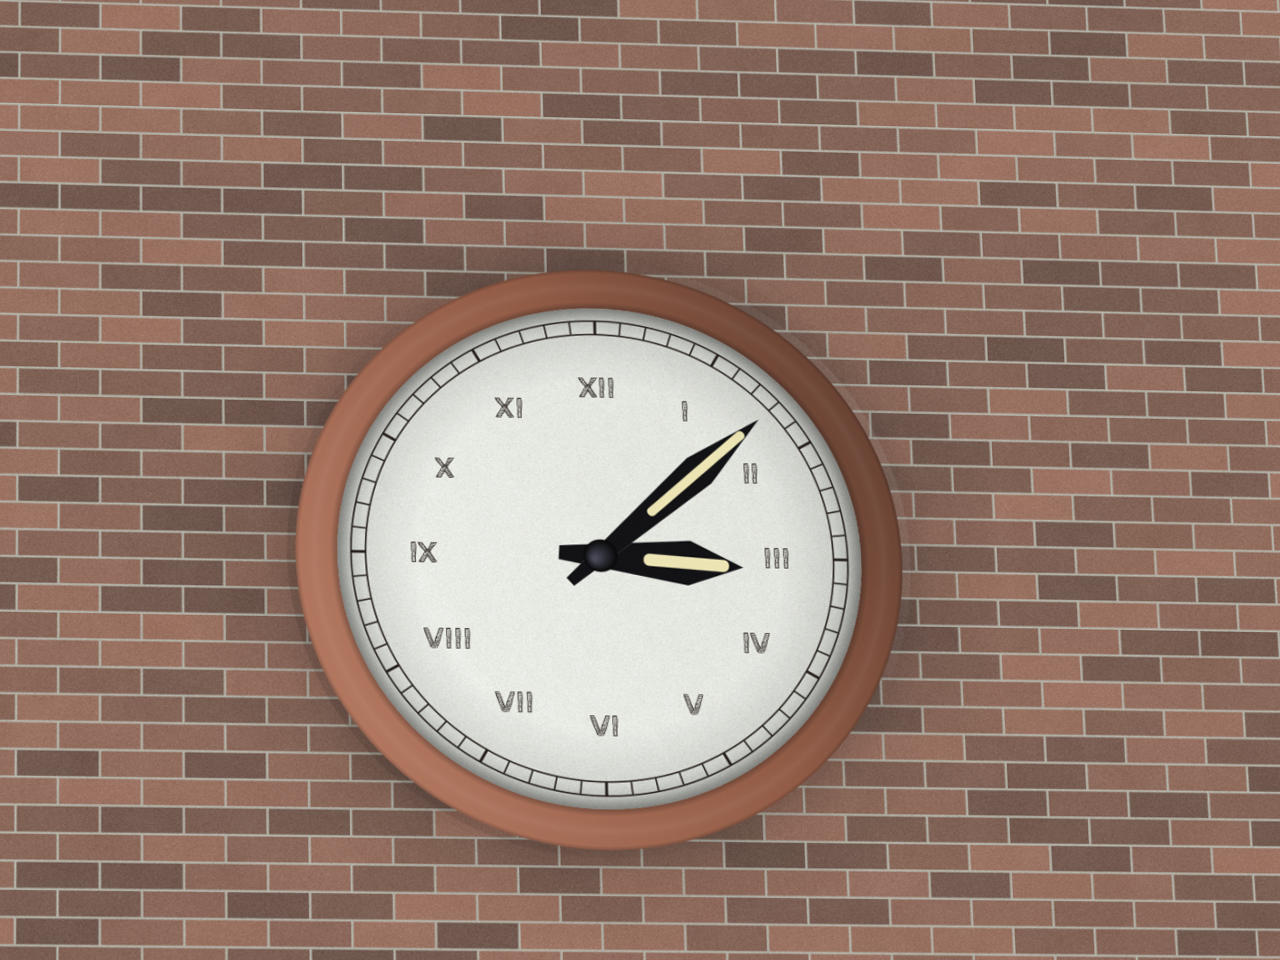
3:08
